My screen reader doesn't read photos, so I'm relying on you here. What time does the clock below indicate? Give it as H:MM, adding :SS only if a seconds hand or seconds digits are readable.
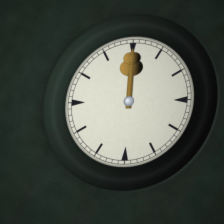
12:00
